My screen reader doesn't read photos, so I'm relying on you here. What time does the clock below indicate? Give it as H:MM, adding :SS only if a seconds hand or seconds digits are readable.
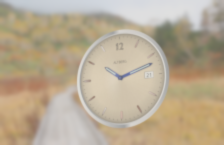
10:12
